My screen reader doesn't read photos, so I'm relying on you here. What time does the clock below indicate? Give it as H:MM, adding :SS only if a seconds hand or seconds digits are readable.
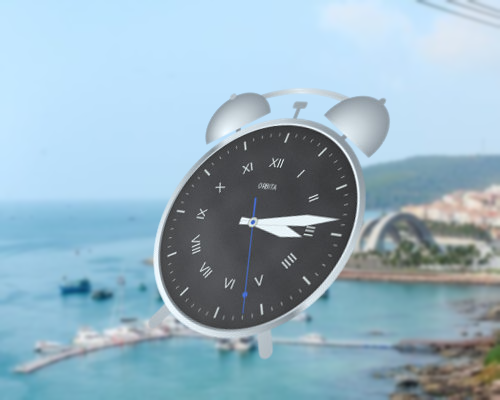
3:13:27
